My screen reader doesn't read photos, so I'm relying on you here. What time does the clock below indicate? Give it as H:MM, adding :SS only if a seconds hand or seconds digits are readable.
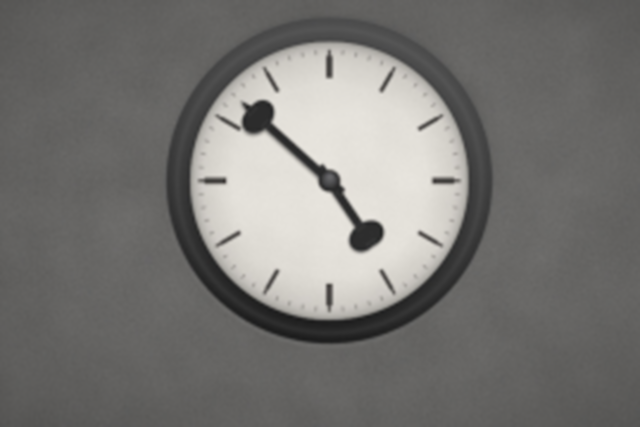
4:52
